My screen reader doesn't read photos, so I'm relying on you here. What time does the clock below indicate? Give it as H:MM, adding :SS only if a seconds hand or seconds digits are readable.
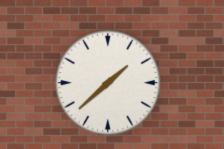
1:38
